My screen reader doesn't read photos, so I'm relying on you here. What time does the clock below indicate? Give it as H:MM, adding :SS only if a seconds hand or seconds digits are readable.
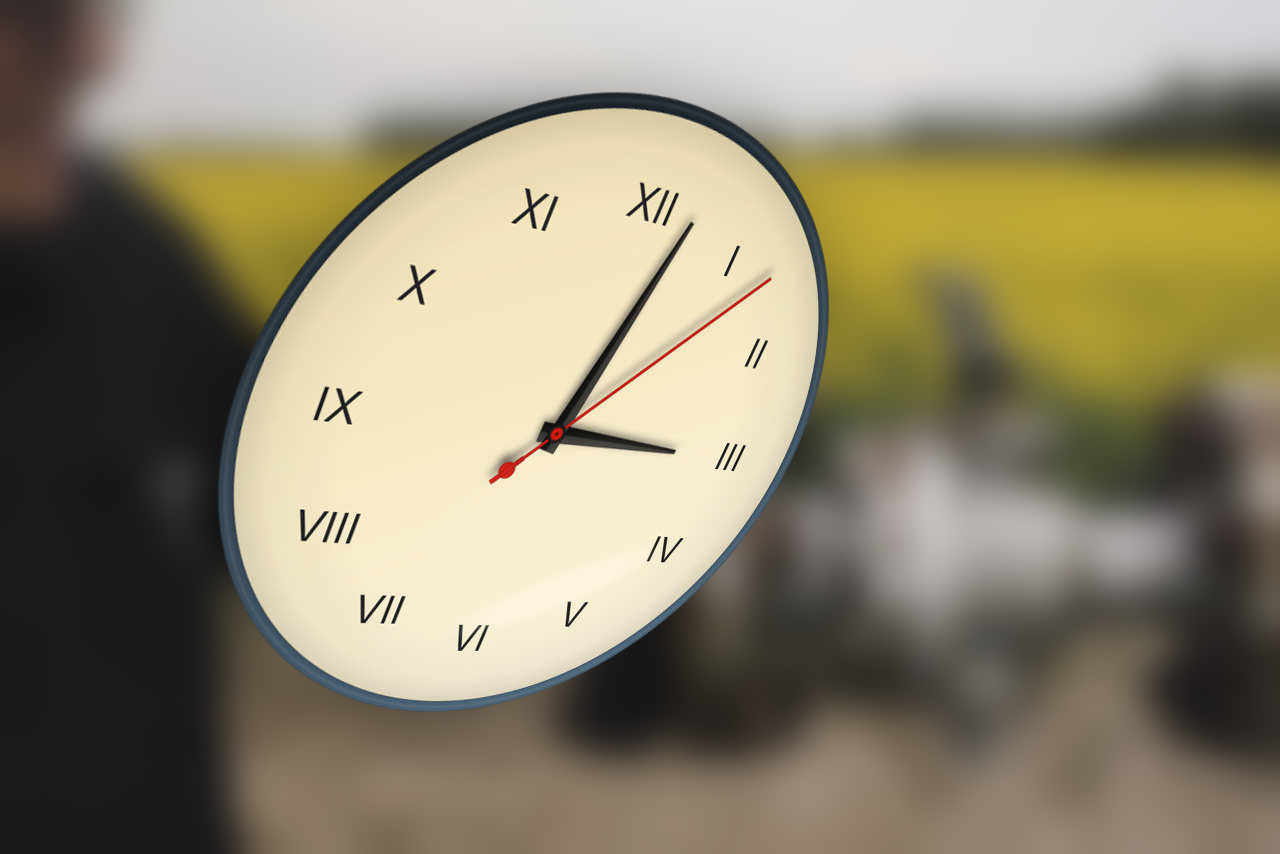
3:02:07
